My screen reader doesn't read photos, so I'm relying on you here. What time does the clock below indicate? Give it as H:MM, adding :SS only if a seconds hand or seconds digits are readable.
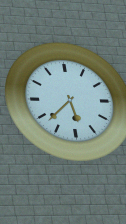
5:38
